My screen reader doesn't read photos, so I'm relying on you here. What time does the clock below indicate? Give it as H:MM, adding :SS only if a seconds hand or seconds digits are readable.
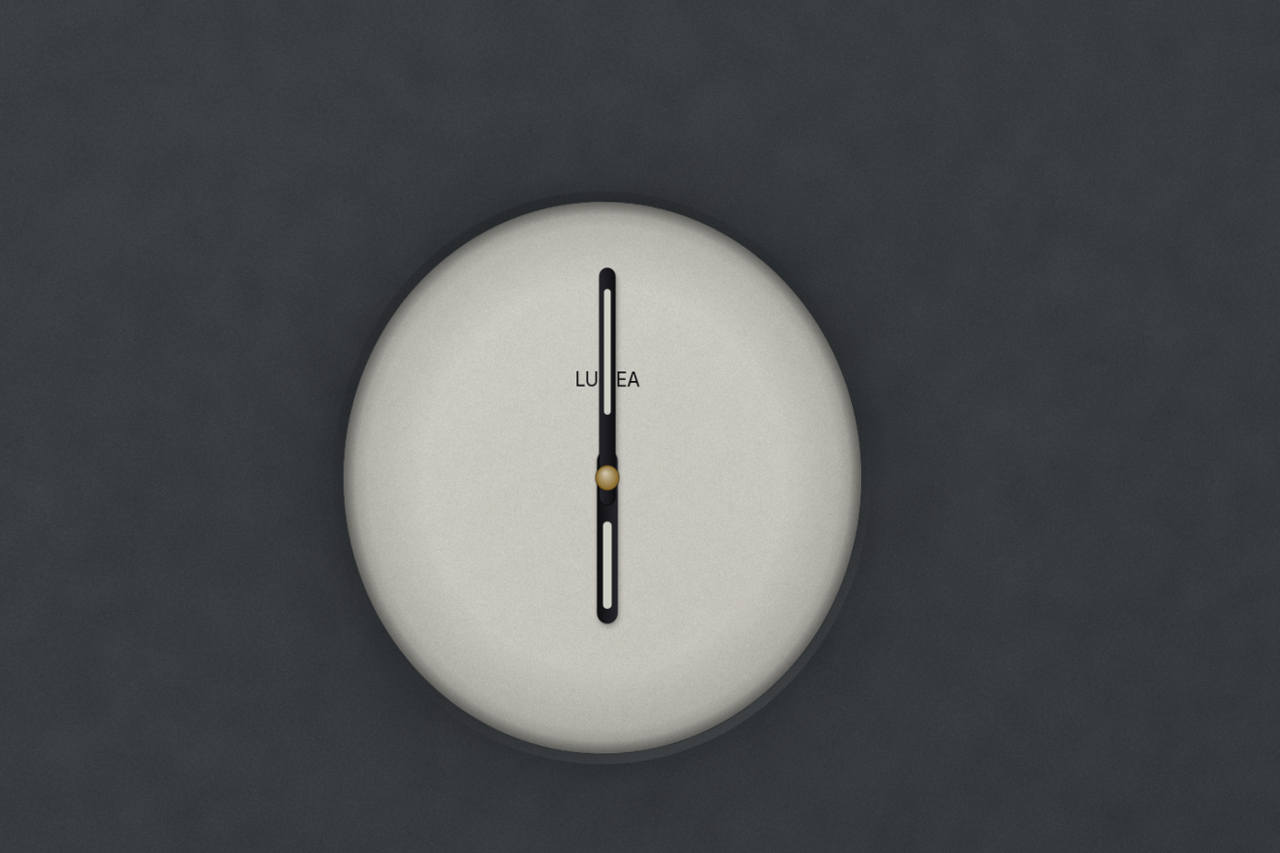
6:00
